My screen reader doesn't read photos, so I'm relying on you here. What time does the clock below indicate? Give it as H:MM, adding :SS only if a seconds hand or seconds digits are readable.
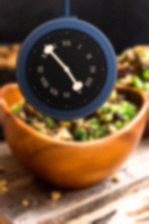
4:53
